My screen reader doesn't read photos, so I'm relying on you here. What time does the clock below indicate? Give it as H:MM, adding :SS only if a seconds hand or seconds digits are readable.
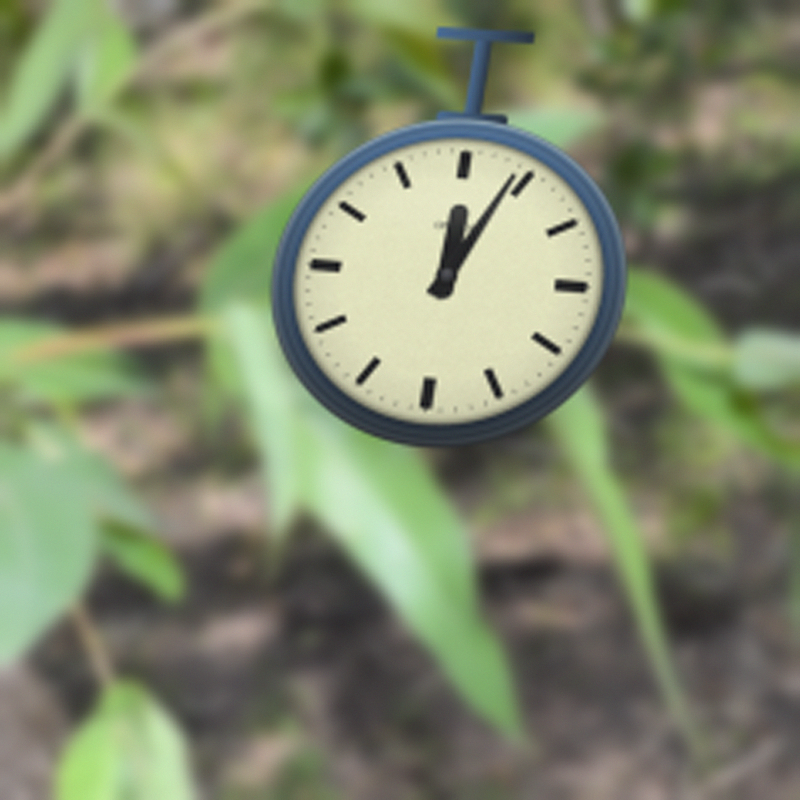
12:04
